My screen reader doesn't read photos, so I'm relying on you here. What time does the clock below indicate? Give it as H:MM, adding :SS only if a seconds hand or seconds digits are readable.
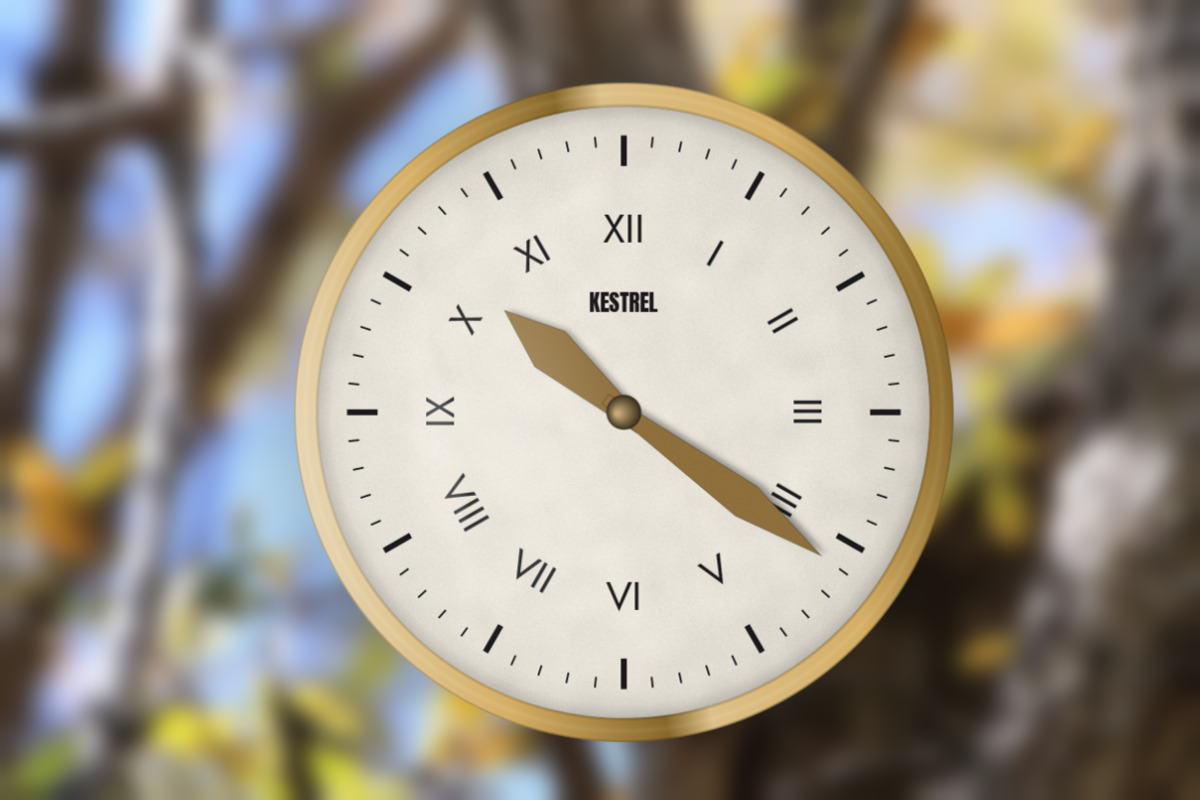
10:21
